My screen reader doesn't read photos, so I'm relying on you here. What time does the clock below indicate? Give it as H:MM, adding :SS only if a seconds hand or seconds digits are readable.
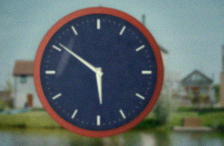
5:51
